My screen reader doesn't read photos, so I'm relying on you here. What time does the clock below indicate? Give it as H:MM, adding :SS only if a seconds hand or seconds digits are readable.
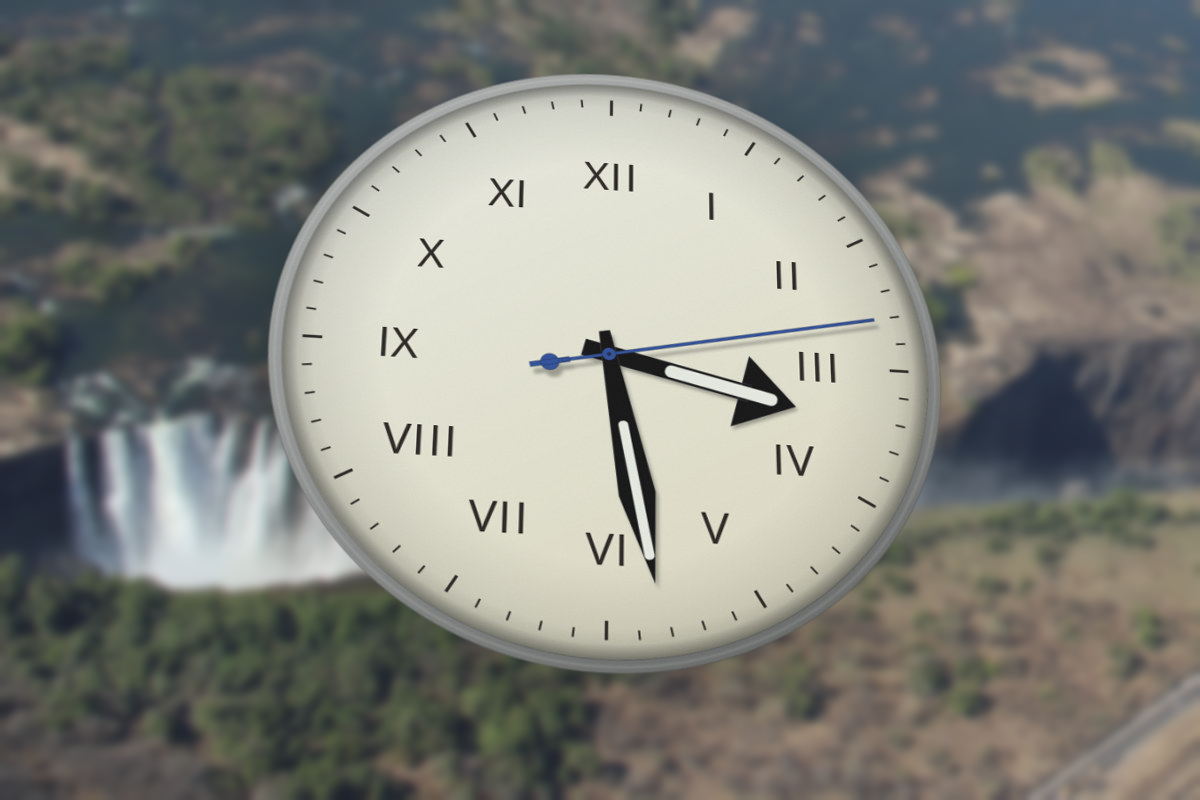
3:28:13
